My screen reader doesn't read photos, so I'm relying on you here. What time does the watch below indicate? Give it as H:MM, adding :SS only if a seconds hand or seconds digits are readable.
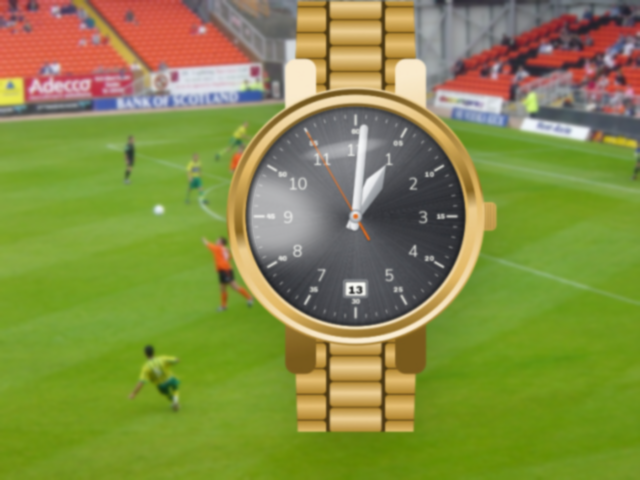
1:00:55
